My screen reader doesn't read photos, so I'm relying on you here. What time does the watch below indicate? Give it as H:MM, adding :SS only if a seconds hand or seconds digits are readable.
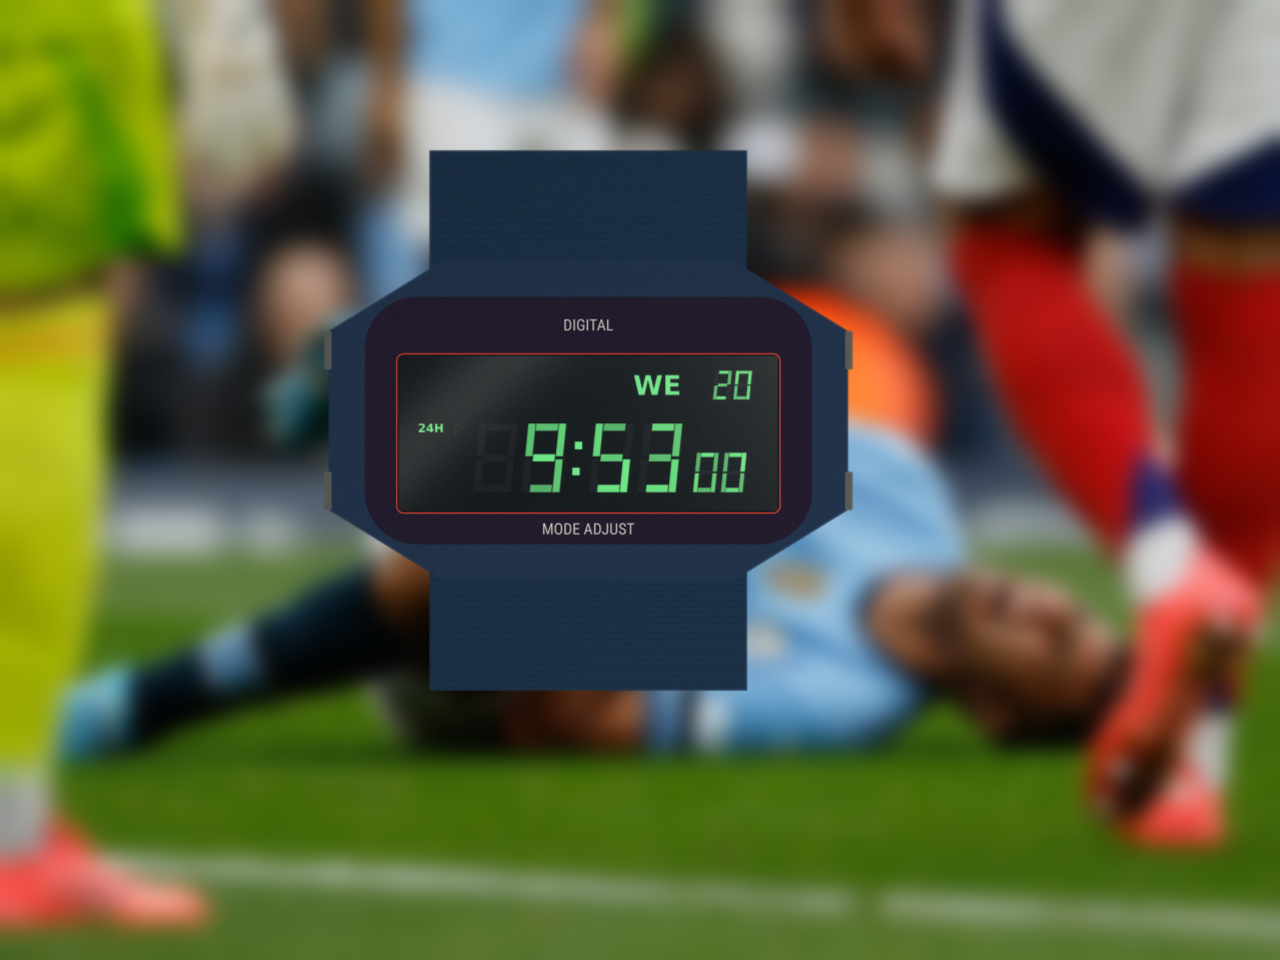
9:53:00
